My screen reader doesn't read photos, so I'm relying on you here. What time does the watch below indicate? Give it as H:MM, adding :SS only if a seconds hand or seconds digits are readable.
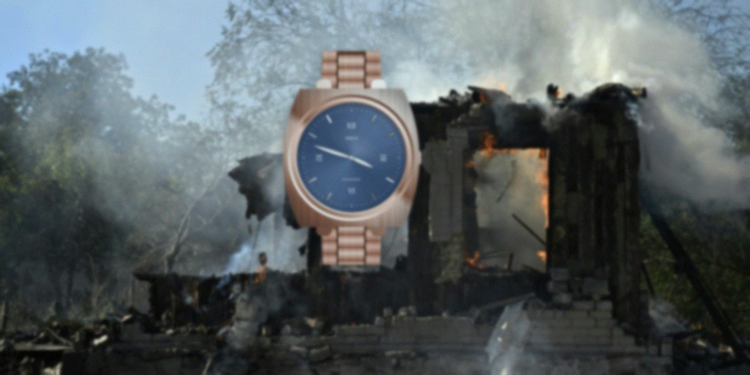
3:48
